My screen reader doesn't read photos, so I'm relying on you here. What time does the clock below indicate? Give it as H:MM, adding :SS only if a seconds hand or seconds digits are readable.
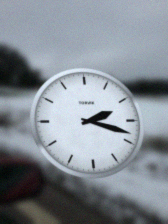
2:18
